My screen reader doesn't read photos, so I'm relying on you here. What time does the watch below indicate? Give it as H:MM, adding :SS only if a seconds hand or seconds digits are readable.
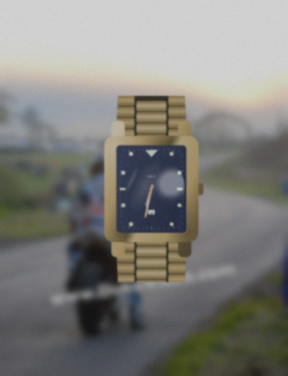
6:32
